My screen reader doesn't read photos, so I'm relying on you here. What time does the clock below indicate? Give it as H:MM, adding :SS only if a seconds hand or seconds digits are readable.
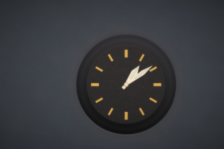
1:09
